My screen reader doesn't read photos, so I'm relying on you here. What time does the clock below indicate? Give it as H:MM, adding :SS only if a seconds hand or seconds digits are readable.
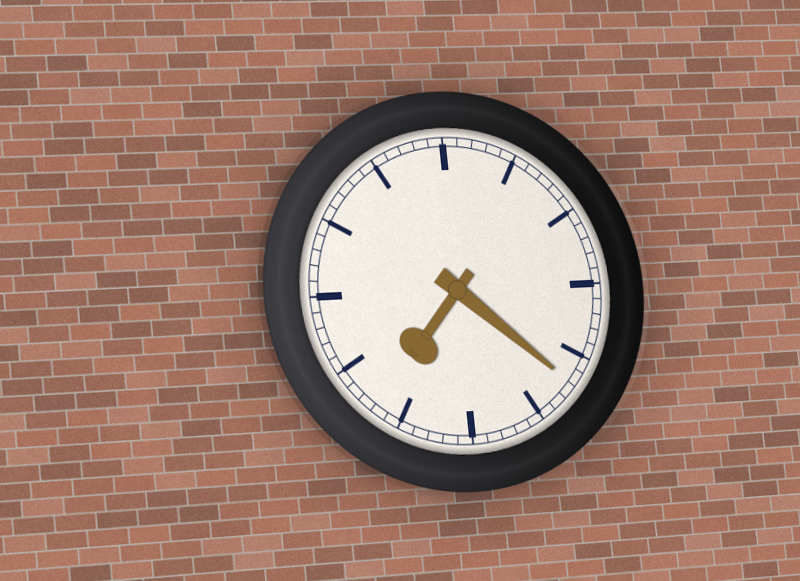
7:22
